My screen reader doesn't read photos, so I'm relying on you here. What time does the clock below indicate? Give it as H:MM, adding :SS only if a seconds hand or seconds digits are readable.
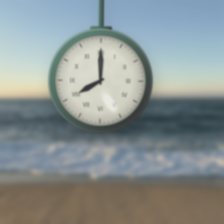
8:00
